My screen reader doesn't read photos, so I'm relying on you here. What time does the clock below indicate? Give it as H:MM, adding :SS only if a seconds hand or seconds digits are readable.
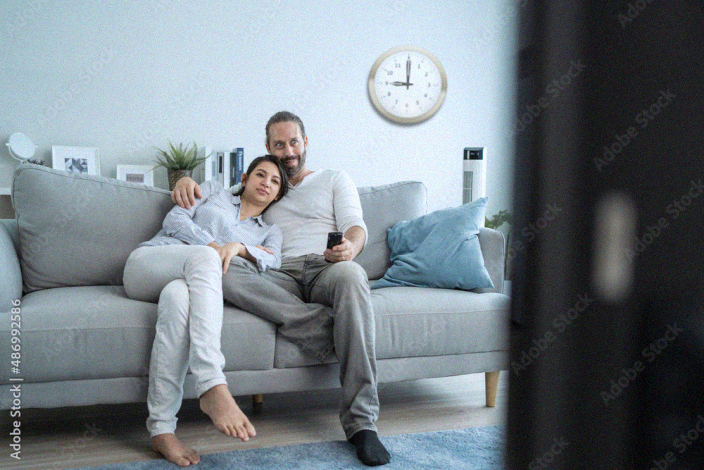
9:00
